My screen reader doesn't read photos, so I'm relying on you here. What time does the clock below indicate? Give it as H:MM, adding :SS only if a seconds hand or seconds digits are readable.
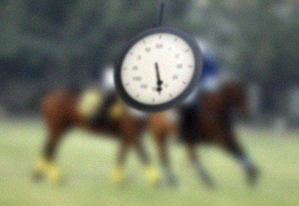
5:28
